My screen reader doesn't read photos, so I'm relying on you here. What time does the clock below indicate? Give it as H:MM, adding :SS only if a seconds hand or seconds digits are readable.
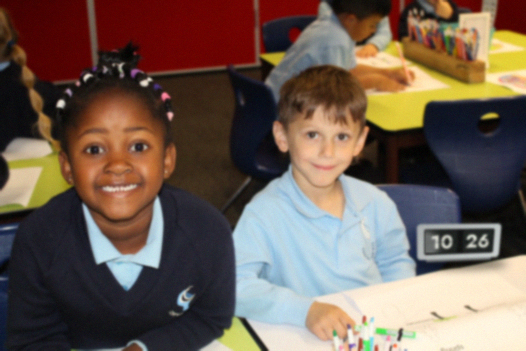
10:26
